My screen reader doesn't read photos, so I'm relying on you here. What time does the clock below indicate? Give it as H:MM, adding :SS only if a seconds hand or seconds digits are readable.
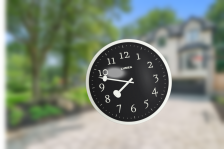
7:48
